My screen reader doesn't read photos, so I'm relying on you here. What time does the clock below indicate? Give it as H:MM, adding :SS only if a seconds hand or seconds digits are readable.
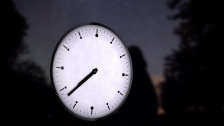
7:38
